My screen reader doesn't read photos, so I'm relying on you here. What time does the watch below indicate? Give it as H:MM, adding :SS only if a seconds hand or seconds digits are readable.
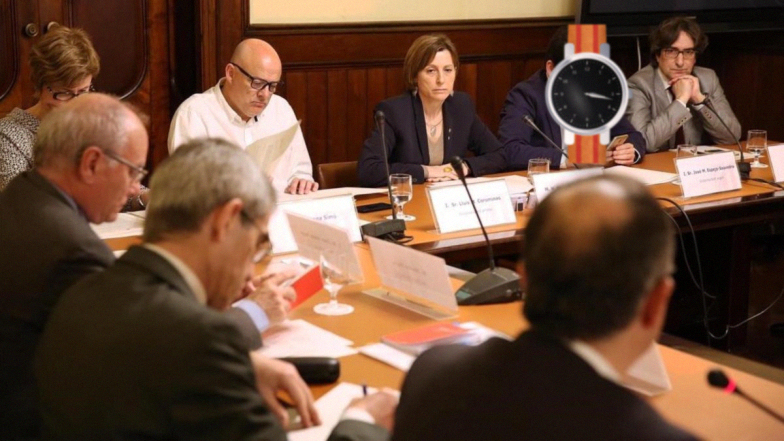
3:17
